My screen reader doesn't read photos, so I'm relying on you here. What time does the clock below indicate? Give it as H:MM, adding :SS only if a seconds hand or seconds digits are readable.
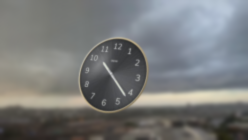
10:22
